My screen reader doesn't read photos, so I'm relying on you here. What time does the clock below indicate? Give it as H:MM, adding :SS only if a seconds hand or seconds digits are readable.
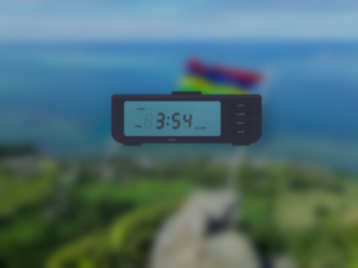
3:54
